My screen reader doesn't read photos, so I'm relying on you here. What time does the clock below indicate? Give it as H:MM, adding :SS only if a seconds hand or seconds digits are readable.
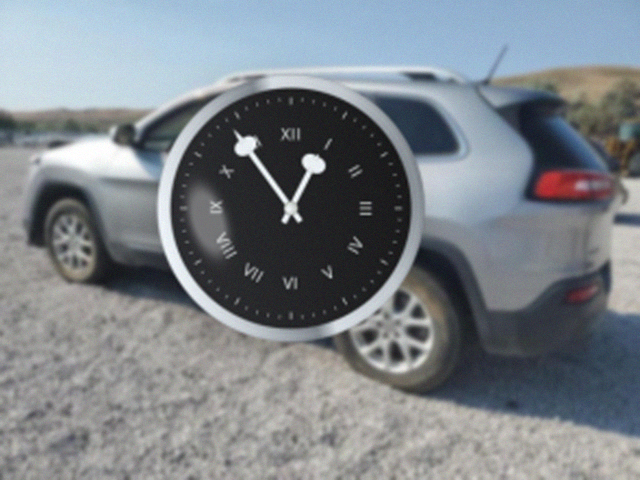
12:54
